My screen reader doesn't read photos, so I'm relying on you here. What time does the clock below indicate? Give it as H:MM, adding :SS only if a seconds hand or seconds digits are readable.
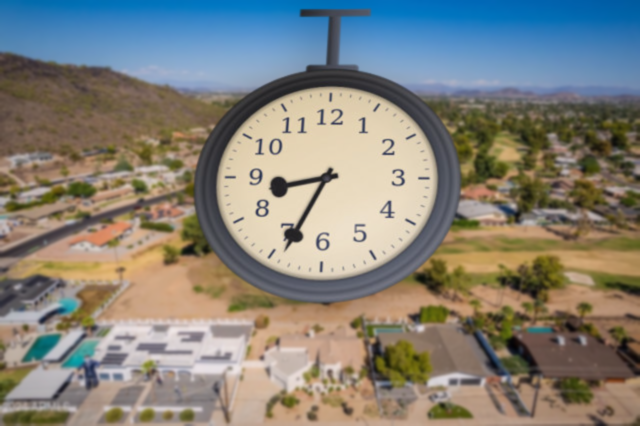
8:34
